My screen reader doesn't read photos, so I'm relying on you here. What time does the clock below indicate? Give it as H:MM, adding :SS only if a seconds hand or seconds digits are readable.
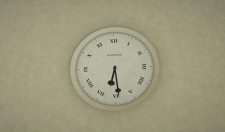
6:29
